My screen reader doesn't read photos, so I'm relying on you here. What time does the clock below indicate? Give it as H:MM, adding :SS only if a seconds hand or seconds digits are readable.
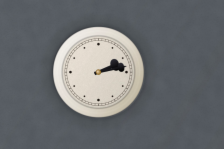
2:13
